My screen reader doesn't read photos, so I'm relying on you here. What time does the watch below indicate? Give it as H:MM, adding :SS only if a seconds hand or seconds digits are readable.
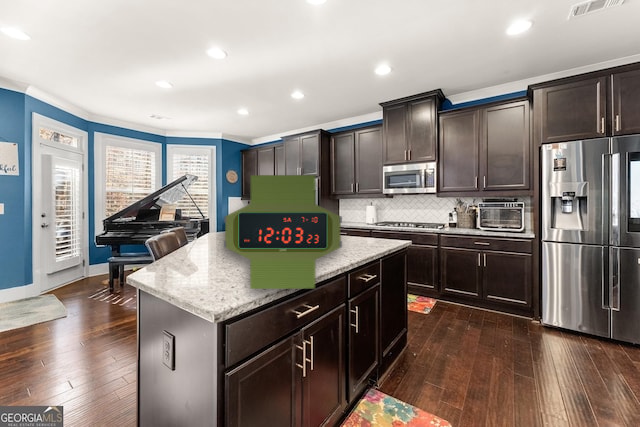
12:03:23
